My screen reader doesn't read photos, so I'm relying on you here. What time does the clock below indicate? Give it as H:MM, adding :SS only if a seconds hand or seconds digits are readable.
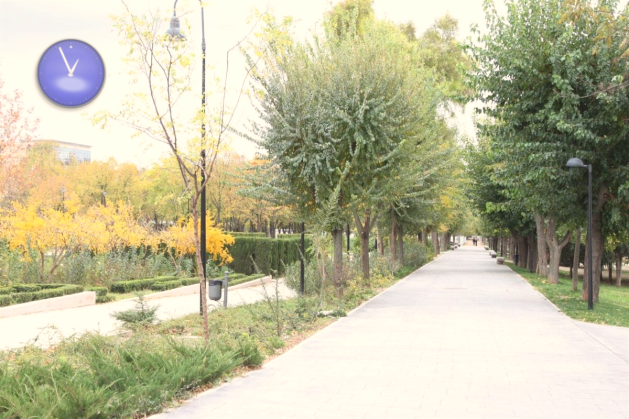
12:56
